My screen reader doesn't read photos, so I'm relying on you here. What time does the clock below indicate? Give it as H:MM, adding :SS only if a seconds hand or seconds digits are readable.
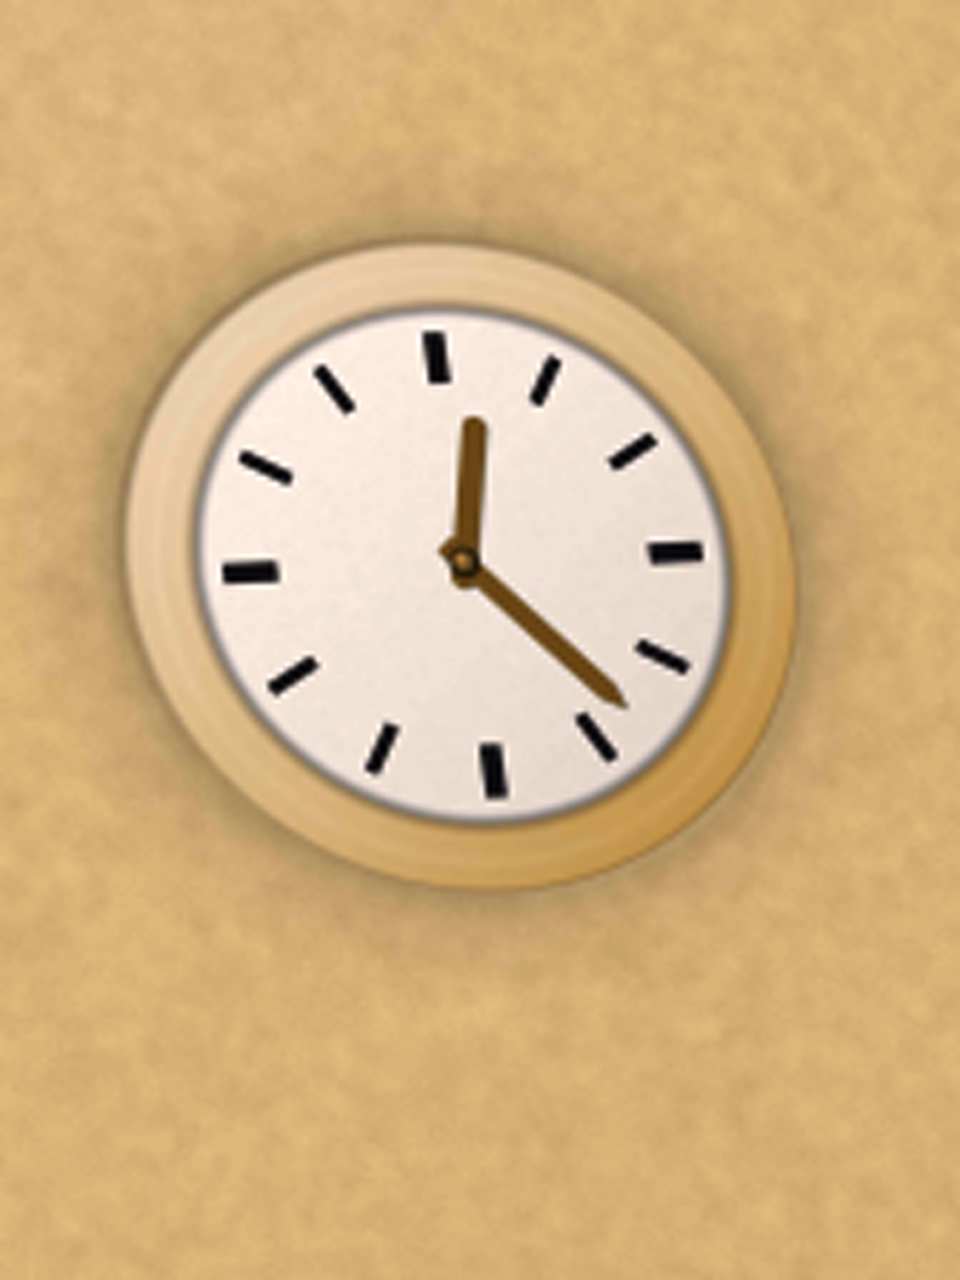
12:23
